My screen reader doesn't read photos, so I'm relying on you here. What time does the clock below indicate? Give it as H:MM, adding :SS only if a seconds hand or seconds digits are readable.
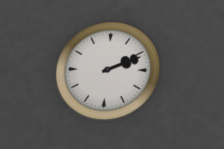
2:11
